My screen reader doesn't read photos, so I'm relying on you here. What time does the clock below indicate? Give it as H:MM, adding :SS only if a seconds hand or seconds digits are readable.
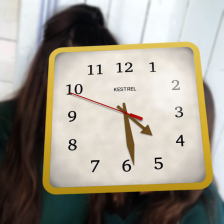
4:28:49
